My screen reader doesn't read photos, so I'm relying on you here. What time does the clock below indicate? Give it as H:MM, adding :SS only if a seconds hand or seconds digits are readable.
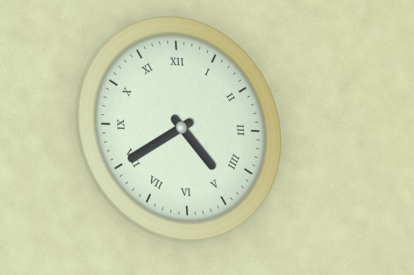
4:40
